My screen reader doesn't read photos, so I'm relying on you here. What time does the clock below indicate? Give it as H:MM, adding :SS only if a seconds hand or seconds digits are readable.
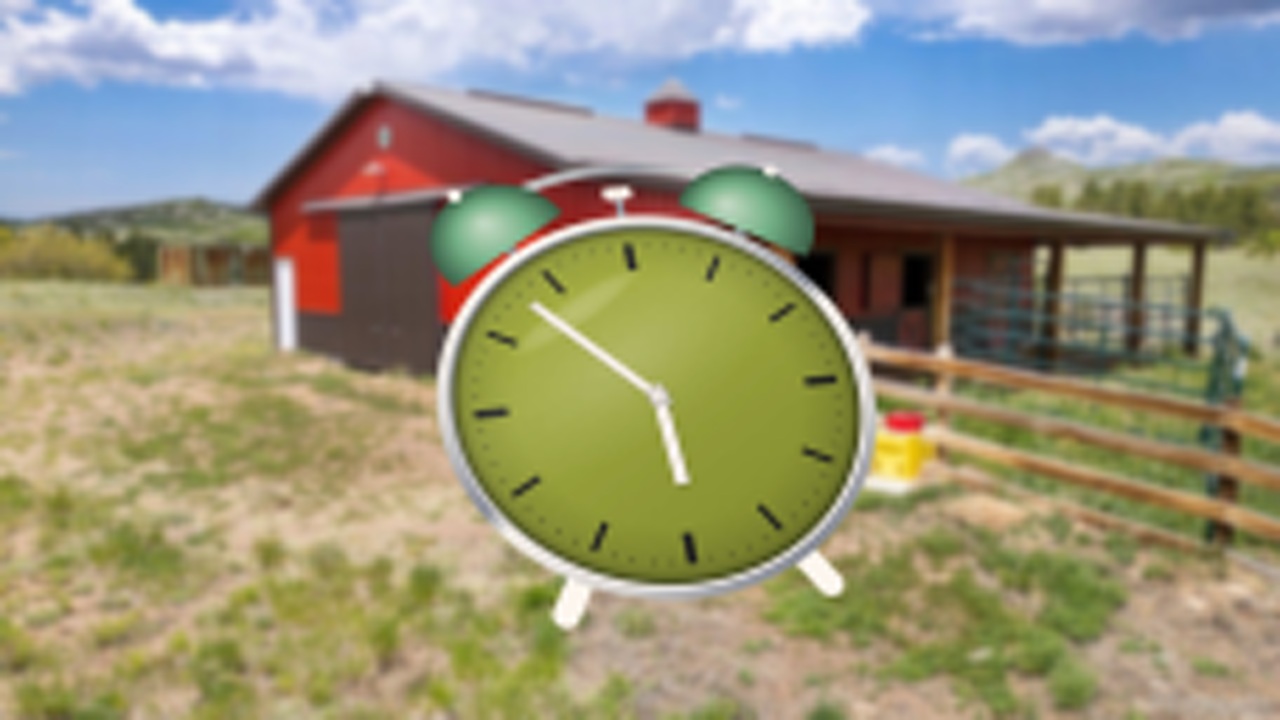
5:53
